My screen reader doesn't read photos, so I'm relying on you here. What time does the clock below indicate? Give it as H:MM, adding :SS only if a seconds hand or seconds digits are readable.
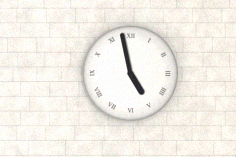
4:58
